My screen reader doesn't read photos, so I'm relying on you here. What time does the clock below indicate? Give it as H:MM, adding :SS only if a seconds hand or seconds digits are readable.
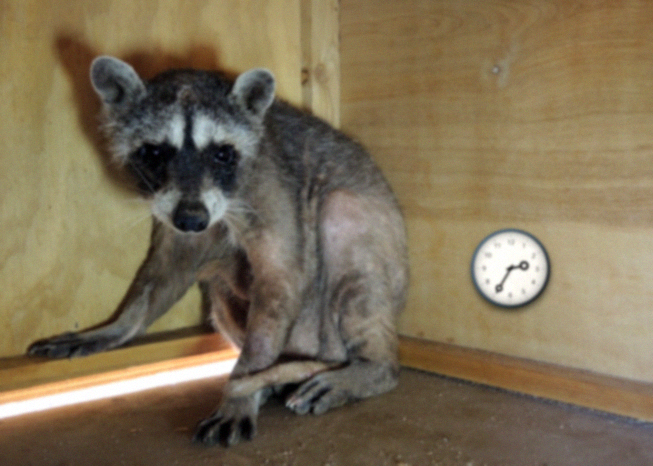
2:35
